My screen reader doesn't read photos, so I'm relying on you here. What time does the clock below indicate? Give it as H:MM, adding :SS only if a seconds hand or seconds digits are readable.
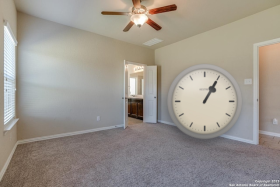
1:05
